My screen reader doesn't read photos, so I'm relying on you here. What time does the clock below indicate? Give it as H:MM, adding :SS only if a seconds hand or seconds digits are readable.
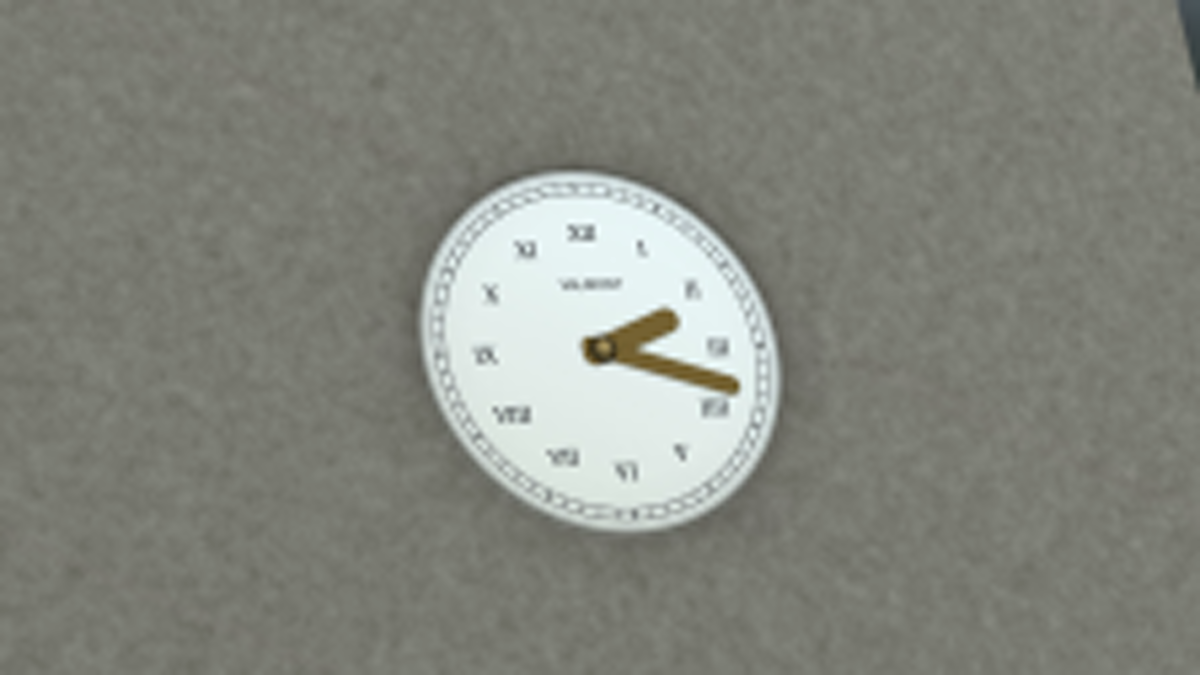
2:18
